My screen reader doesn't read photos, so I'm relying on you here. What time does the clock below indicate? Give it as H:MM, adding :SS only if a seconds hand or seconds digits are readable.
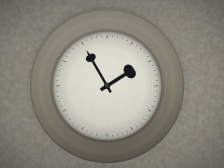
1:55
